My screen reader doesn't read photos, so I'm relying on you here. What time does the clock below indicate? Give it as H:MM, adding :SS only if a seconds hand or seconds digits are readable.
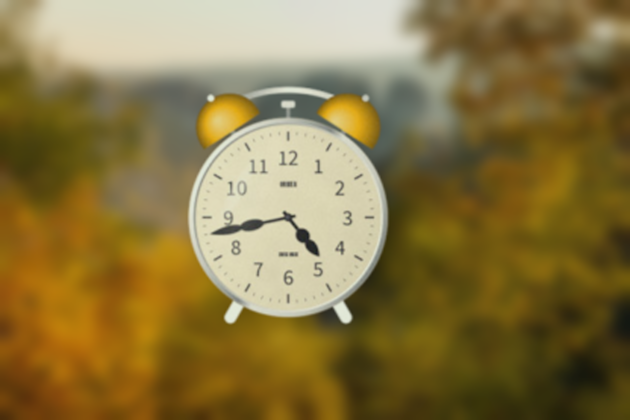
4:43
